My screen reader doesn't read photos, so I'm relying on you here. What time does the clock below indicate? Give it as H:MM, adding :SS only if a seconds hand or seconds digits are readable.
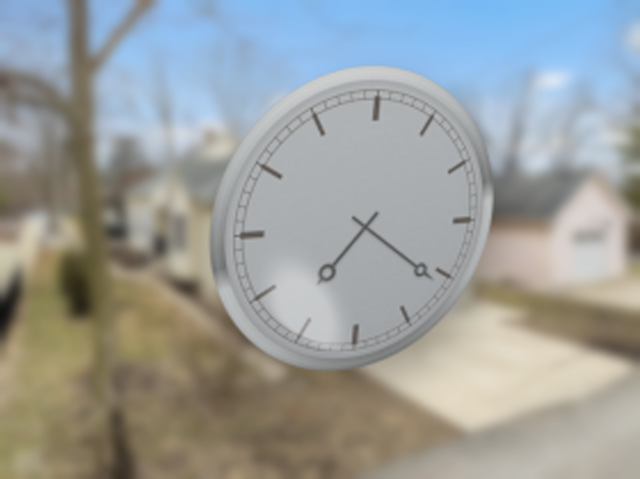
7:21
